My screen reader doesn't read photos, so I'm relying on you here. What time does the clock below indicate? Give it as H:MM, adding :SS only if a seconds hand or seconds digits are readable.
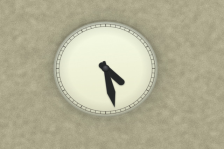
4:28
